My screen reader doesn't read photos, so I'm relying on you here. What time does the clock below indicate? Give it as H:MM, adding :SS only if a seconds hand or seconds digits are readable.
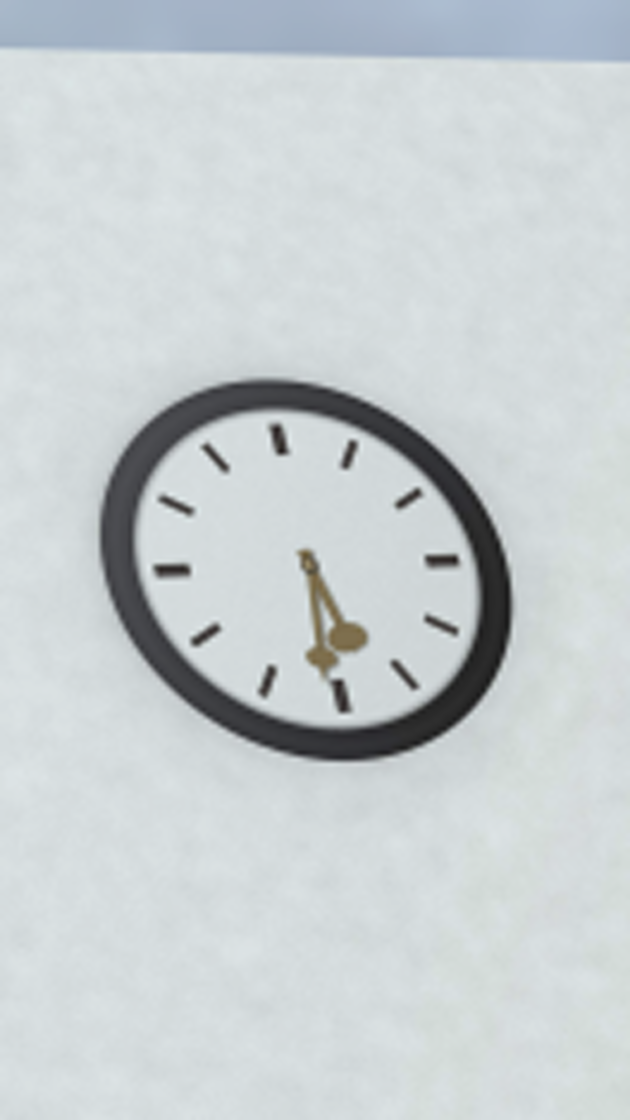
5:31
